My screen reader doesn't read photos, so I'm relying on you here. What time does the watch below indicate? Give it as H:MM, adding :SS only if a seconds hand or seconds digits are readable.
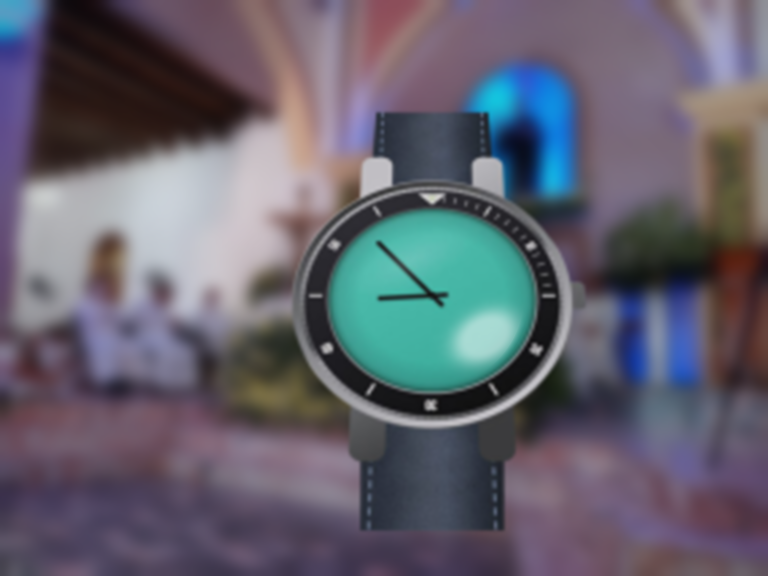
8:53
